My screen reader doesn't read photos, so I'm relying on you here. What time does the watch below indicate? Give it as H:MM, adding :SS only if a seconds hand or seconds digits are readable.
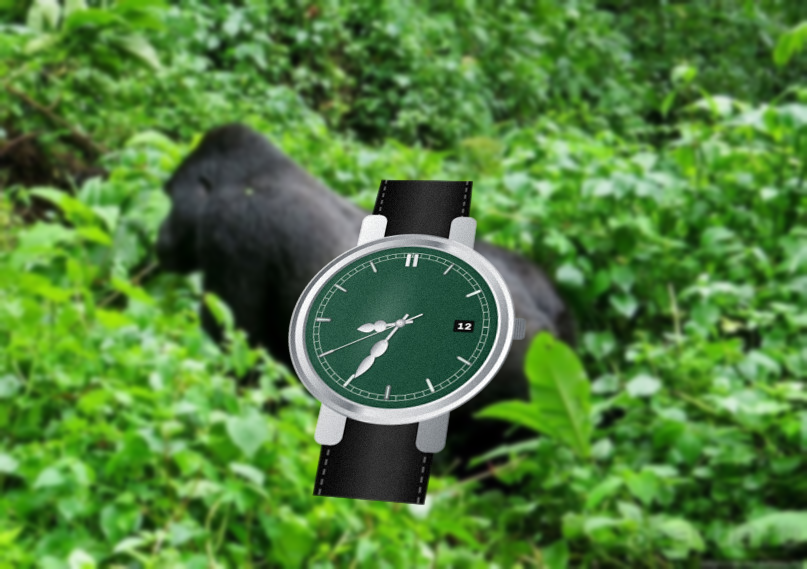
8:34:40
